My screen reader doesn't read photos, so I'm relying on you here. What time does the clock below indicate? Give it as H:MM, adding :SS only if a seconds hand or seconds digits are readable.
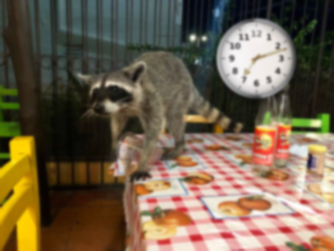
7:12
